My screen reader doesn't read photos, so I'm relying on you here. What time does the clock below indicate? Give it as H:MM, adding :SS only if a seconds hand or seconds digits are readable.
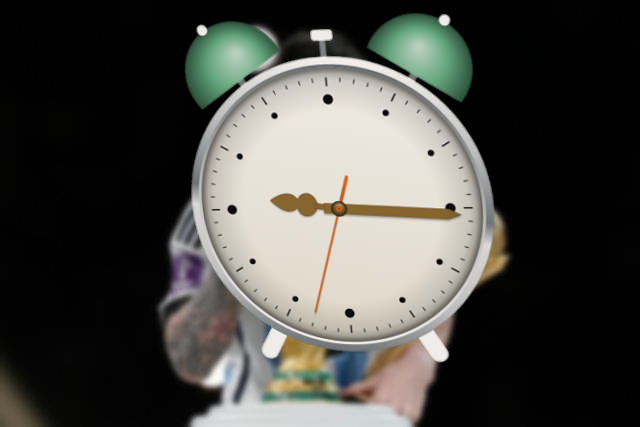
9:15:33
